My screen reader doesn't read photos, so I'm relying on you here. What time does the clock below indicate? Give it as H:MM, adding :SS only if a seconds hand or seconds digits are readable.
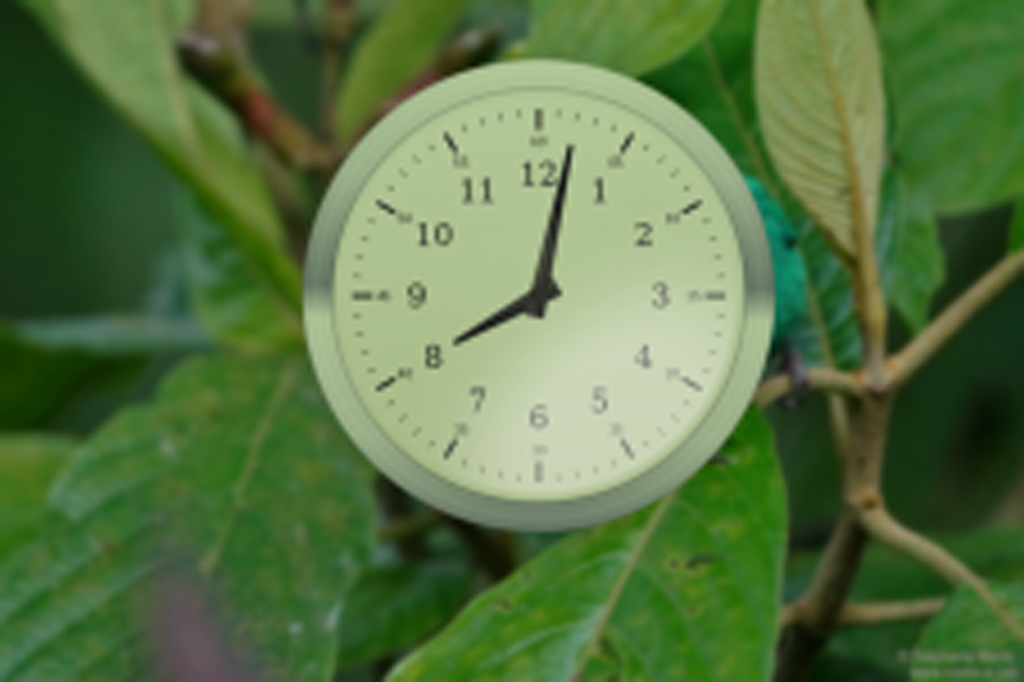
8:02
